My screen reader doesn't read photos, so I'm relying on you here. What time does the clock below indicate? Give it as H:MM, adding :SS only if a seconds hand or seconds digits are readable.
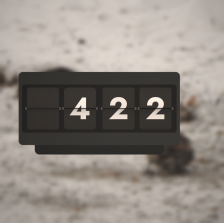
4:22
